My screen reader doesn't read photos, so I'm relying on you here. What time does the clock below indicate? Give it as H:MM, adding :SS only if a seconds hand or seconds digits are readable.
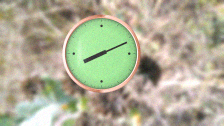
8:11
